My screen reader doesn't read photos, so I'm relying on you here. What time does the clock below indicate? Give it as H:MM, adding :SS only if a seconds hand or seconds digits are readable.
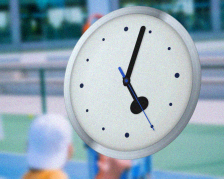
5:03:25
